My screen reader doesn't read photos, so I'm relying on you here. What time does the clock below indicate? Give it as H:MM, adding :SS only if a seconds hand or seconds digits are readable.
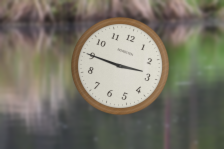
2:45
